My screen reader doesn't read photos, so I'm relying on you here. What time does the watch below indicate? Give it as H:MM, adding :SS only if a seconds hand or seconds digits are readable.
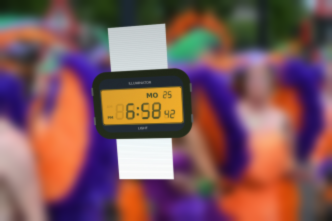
6:58
